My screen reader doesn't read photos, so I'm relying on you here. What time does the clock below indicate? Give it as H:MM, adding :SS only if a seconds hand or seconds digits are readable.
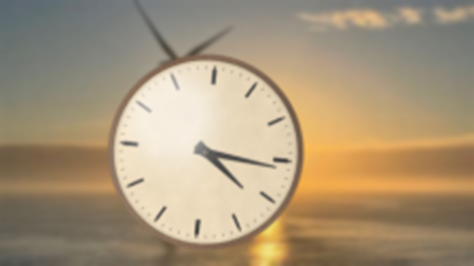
4:16
